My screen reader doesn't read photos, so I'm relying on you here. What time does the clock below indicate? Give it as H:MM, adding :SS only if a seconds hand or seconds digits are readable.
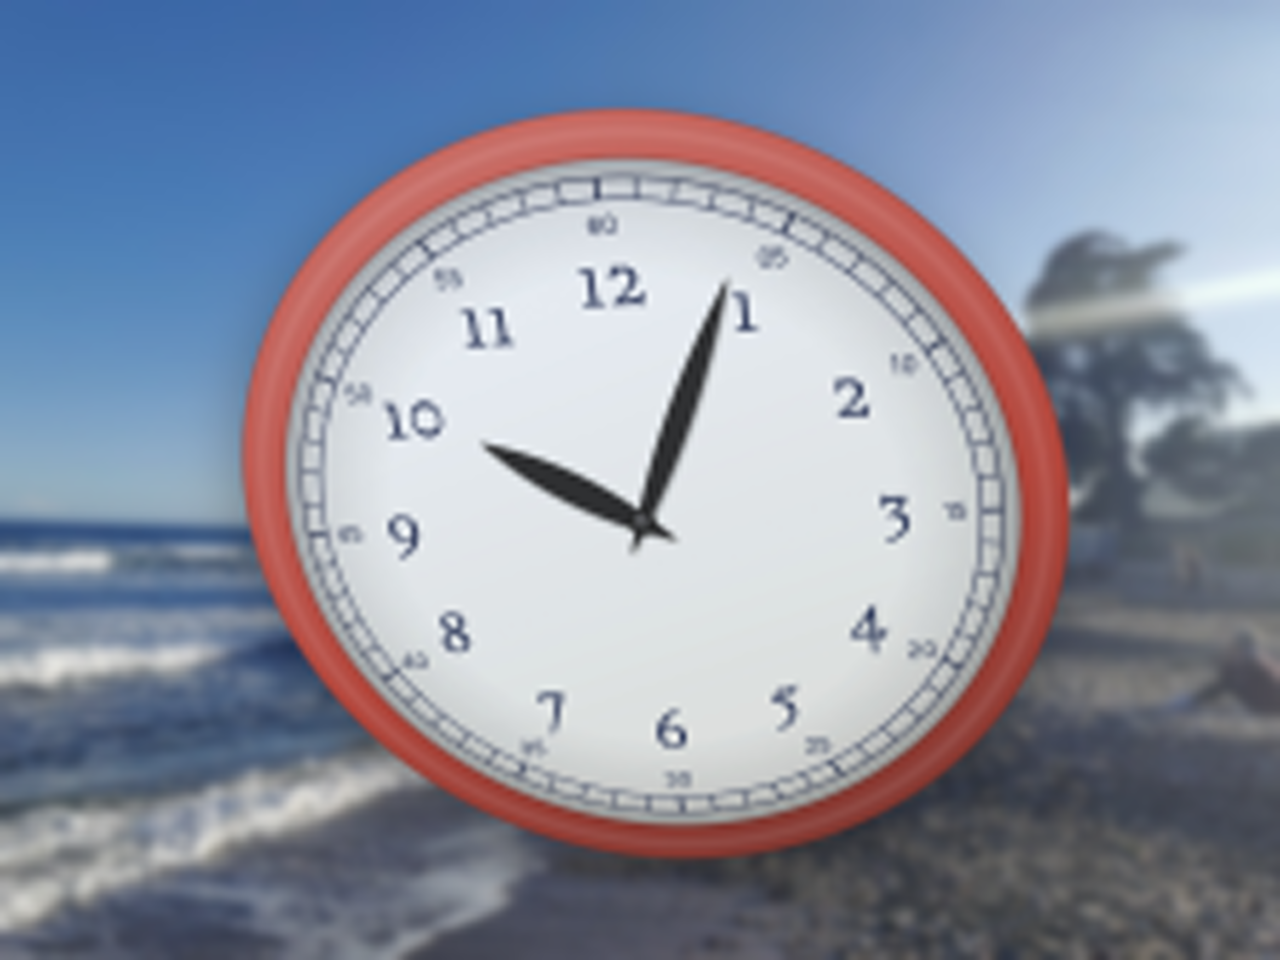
10:04
